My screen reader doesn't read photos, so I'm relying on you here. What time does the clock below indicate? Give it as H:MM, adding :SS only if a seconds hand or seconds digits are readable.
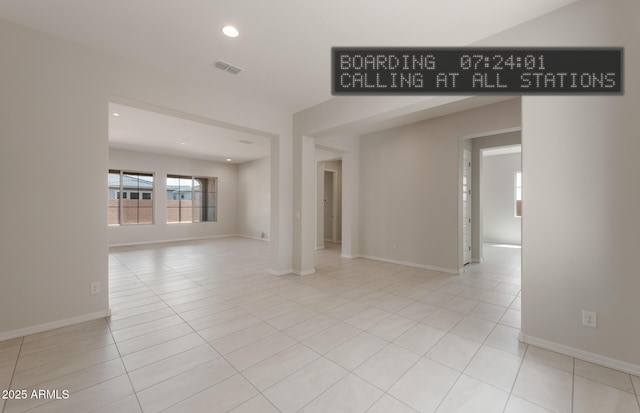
7:24:01
